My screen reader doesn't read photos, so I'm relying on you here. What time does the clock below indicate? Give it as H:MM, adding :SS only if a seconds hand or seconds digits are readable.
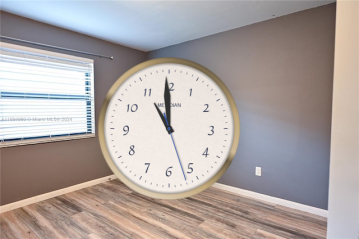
10:59:27
